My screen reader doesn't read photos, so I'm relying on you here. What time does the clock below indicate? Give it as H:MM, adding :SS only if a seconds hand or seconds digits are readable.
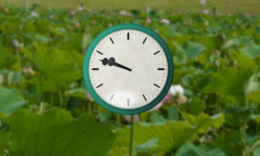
9:48
